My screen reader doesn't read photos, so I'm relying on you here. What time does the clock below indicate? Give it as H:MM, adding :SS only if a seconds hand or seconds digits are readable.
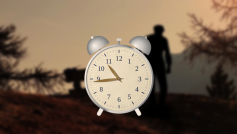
10:44
